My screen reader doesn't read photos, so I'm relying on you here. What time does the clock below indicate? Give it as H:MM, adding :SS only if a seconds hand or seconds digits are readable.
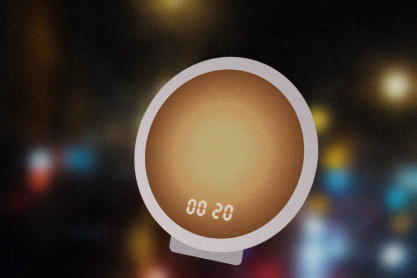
0:20
